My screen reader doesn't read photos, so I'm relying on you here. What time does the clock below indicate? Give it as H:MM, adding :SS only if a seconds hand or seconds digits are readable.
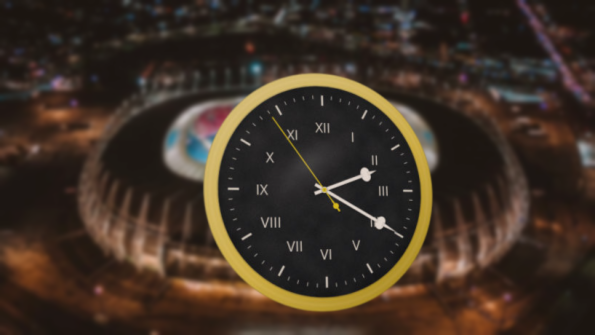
2:19:54
